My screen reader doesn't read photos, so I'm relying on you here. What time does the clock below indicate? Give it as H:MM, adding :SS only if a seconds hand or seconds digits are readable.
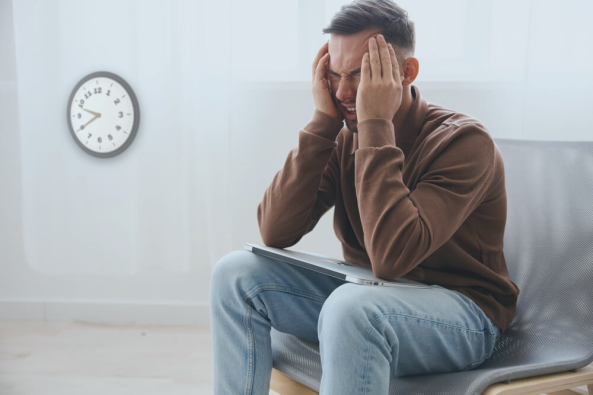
9:40
